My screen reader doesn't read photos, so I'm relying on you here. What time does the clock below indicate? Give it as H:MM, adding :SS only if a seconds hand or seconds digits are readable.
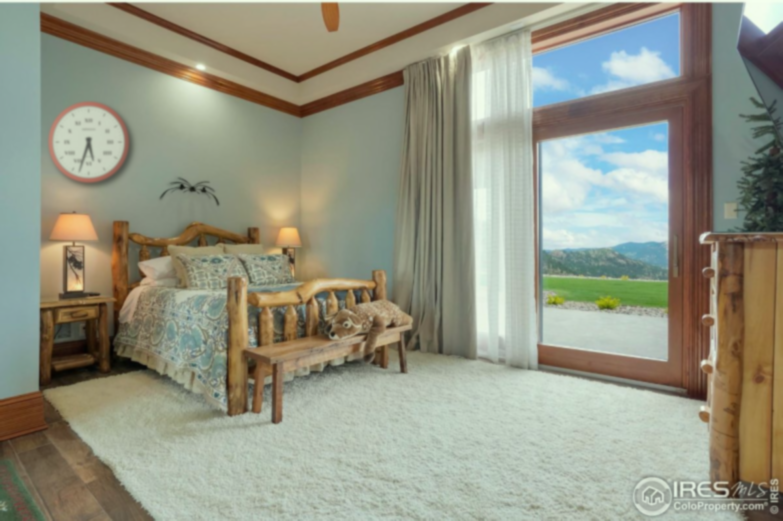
5:33
